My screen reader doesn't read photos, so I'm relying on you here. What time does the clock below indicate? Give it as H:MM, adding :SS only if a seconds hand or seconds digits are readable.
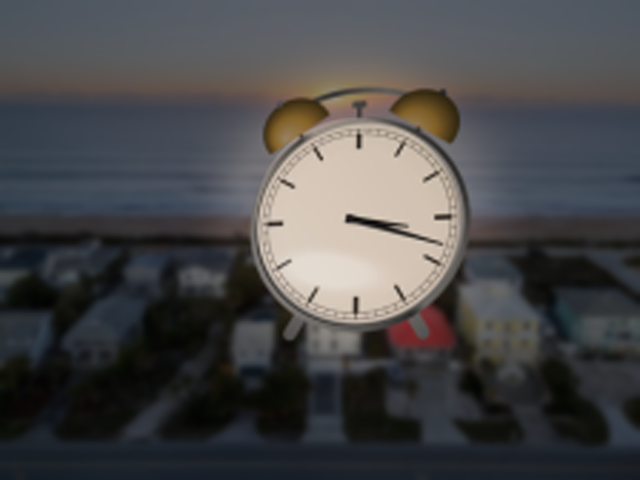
3:18
